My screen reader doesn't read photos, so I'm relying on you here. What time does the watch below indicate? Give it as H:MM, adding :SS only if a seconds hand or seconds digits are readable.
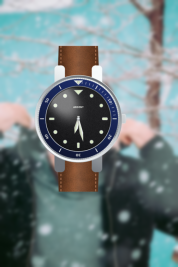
6:28
